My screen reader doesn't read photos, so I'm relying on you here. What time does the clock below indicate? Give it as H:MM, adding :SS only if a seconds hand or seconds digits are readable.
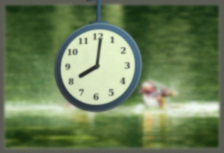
8:01
